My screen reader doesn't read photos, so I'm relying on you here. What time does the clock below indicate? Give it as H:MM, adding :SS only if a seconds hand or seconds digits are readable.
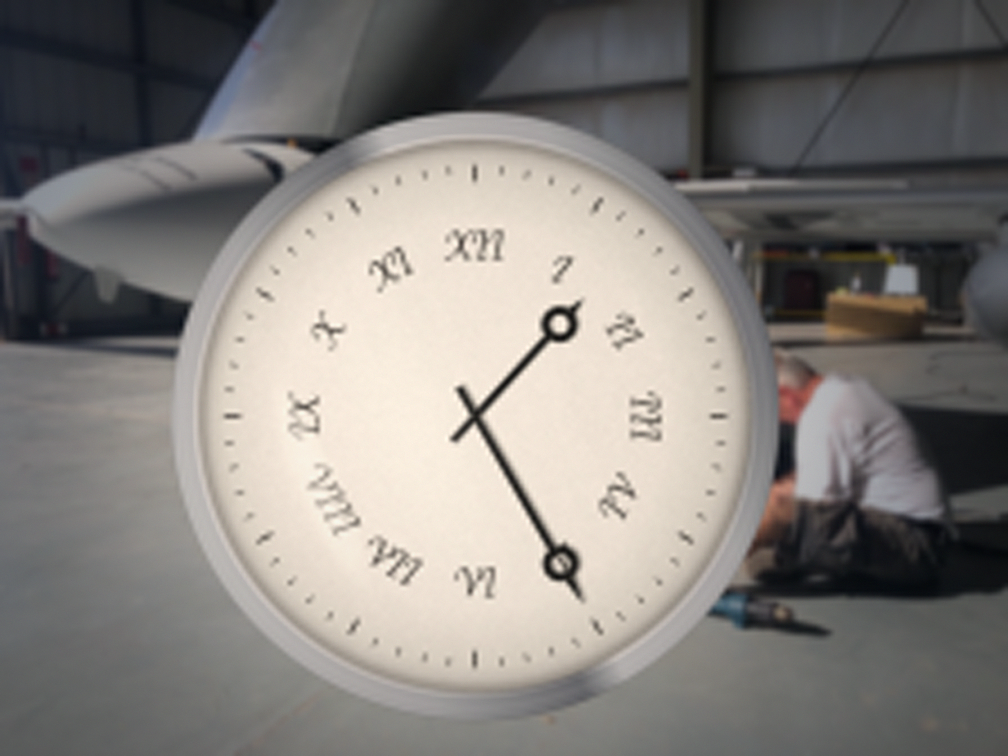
1:25
